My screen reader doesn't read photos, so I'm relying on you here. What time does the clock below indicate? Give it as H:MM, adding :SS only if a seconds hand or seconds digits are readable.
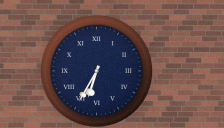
6:35
